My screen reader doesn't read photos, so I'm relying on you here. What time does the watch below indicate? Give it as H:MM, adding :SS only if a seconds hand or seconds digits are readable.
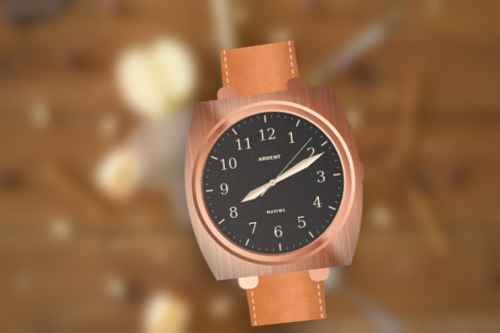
8:11:08
